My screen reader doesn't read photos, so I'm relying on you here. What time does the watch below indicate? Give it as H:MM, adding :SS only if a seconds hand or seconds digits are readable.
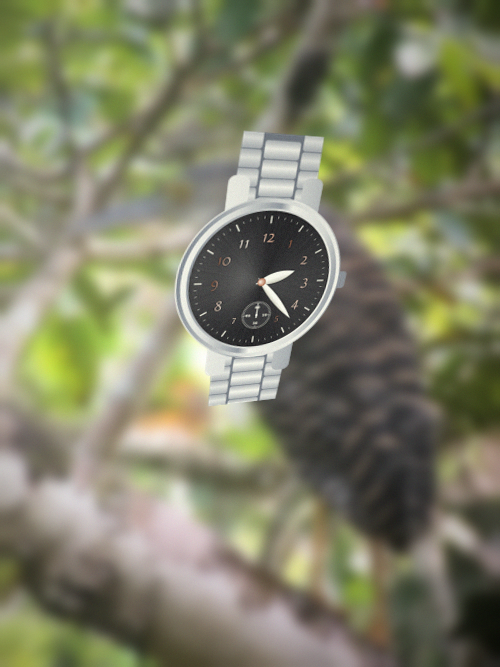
2:23
